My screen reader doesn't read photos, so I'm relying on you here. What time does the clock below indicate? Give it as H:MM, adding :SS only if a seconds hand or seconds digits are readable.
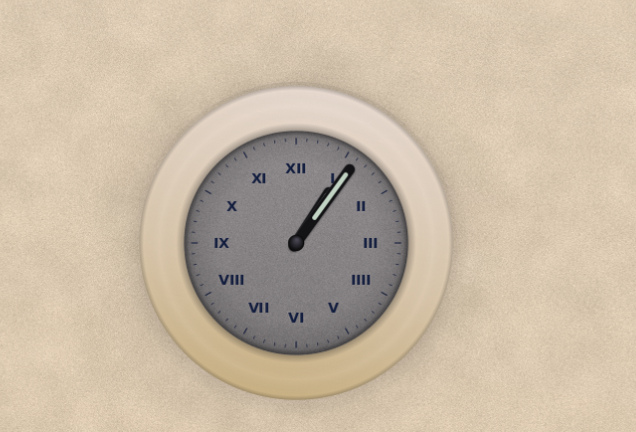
1:06
